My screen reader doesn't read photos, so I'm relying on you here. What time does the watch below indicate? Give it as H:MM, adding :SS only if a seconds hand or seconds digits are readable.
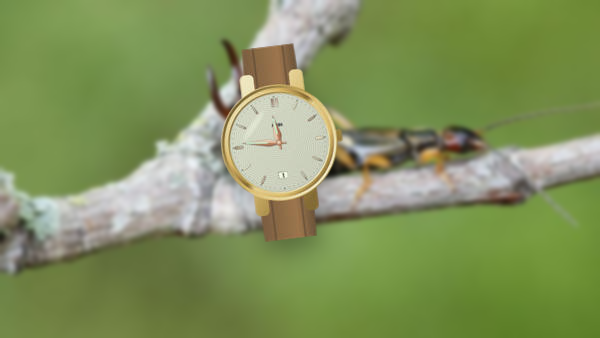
11:46
